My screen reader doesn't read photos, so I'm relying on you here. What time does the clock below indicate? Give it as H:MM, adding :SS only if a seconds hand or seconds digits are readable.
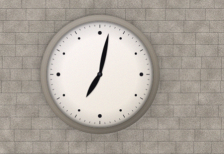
7:02
